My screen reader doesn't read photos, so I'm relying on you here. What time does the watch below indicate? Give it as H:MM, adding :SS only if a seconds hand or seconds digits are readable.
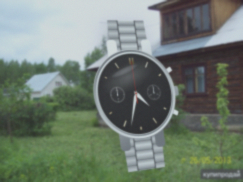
4:33
